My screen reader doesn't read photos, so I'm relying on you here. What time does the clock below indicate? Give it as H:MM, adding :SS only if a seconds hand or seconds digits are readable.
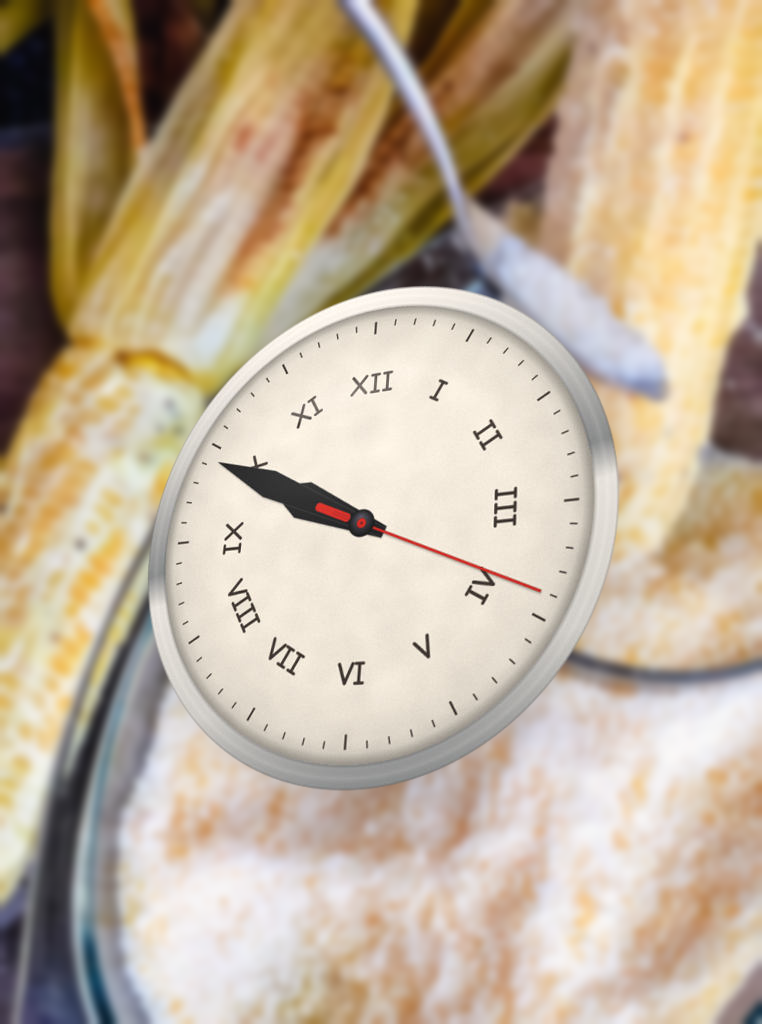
9:49:19
